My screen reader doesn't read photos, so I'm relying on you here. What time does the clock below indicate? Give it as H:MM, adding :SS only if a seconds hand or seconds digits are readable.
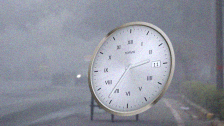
2:36
